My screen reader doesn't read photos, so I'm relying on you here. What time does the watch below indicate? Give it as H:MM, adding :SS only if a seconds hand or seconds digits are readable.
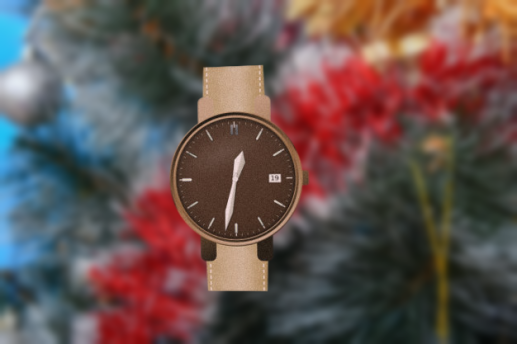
12:32
